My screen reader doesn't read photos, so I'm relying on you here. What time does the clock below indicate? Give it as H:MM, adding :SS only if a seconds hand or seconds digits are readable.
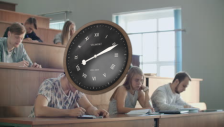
8:11
